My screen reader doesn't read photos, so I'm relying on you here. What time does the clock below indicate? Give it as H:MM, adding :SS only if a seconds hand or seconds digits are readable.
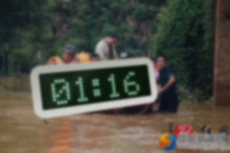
1:16
